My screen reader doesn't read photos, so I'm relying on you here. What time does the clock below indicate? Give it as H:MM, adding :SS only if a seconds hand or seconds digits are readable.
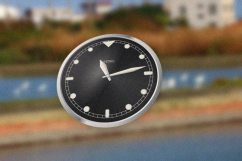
11:13
